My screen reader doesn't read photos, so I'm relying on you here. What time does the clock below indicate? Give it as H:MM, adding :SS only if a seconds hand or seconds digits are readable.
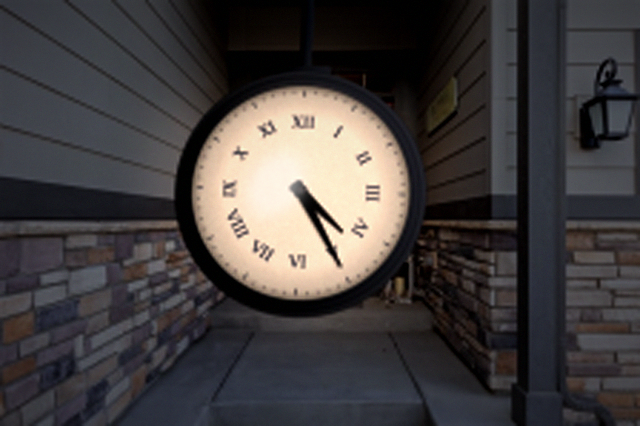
4:25
